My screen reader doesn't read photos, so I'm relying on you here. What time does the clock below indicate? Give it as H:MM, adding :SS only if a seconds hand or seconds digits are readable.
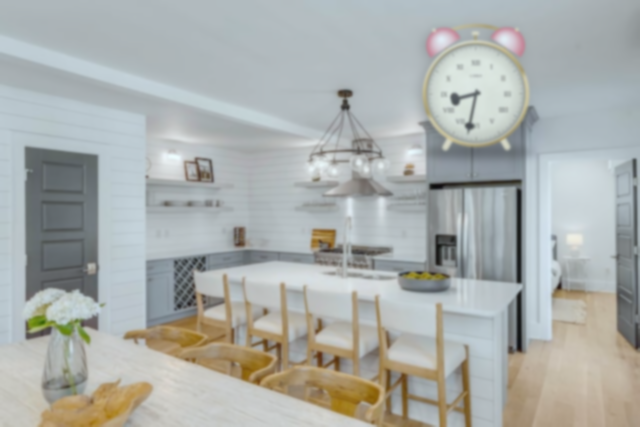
8:32
